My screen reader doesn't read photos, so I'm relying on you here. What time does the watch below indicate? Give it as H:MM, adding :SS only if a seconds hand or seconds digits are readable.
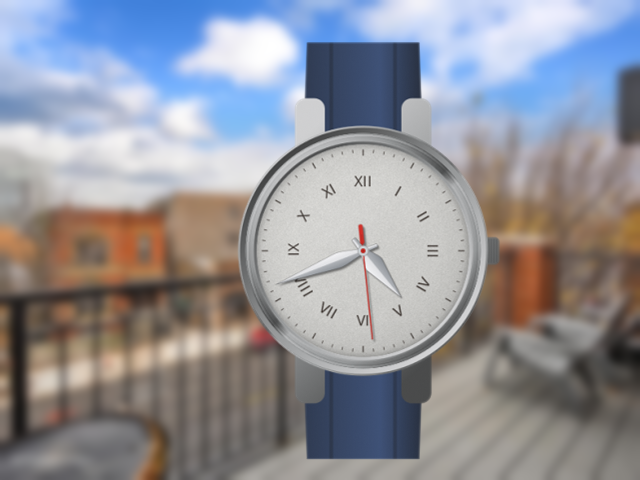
4:41:29
